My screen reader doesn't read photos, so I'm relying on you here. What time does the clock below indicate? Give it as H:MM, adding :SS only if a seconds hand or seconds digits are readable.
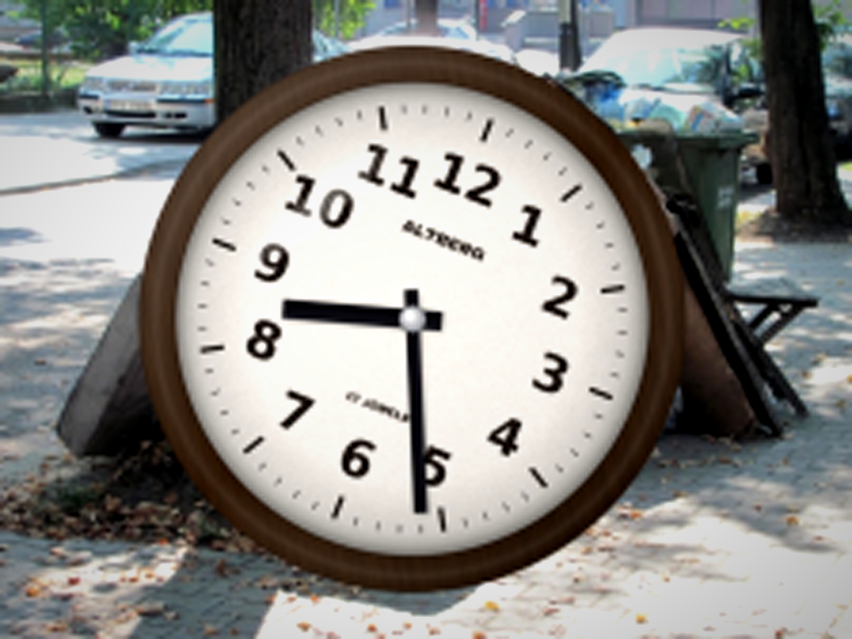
8:26
